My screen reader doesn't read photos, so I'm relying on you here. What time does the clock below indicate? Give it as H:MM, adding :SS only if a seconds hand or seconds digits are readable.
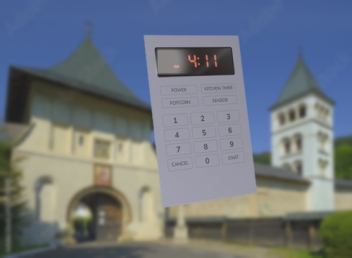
4:11
